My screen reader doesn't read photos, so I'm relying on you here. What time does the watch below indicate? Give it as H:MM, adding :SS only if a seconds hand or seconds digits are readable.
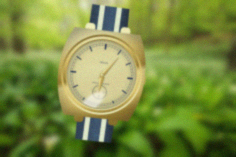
6:06
